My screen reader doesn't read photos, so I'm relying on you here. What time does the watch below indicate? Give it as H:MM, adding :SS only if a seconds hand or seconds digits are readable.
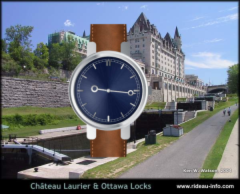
9:16
